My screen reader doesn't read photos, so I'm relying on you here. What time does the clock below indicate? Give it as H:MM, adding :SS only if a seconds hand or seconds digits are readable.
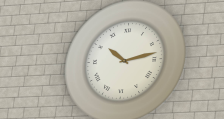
10:13
